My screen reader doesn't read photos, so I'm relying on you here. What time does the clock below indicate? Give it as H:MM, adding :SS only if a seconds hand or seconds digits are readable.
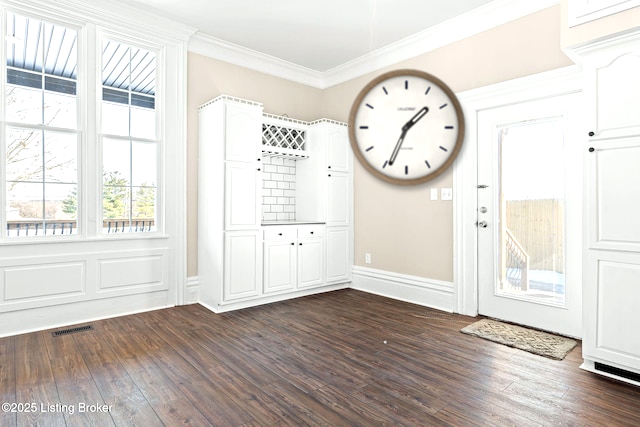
1:34
